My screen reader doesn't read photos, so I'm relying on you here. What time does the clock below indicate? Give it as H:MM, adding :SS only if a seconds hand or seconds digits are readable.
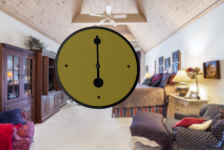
6:00
